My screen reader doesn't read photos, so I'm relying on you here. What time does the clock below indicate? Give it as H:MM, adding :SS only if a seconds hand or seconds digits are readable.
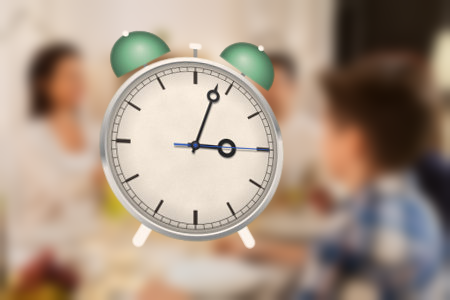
3:03:15
